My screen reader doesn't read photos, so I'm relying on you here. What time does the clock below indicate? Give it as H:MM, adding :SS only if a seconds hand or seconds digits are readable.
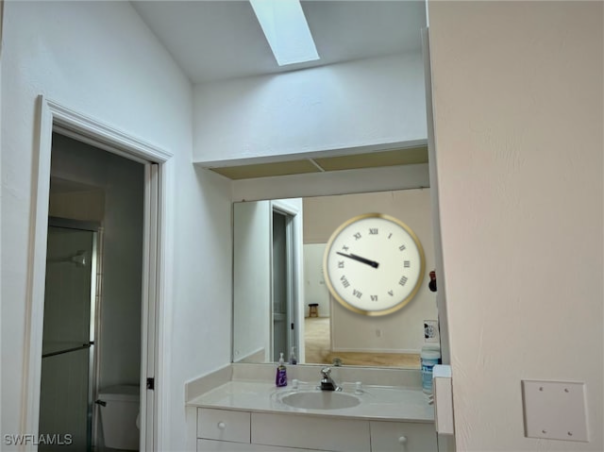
9:48
